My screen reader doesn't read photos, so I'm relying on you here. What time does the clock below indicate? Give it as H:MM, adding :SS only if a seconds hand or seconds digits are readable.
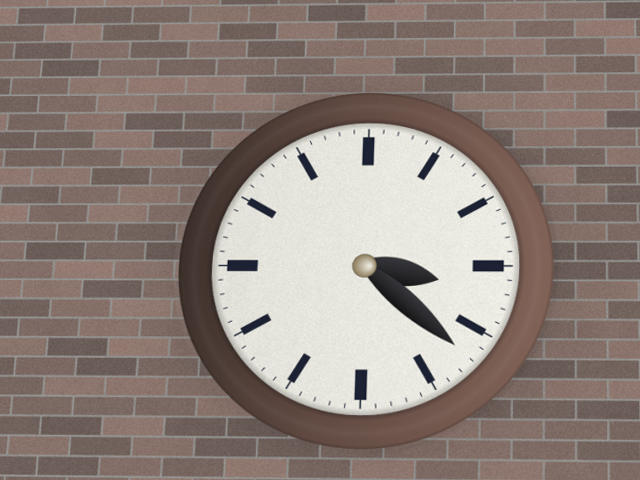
3:22
